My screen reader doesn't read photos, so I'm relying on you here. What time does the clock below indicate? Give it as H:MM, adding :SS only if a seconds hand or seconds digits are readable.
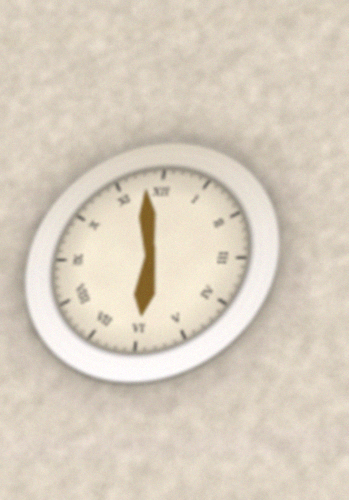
5:58
